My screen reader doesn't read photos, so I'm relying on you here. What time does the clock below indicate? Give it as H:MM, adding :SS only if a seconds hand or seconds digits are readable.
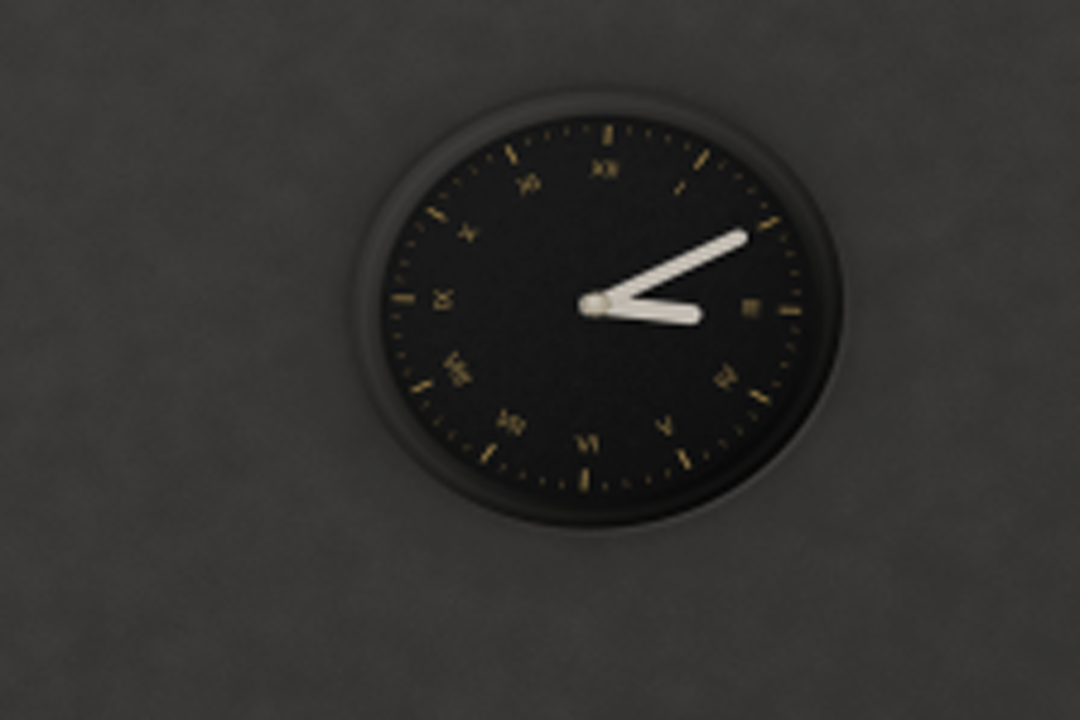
3:10
